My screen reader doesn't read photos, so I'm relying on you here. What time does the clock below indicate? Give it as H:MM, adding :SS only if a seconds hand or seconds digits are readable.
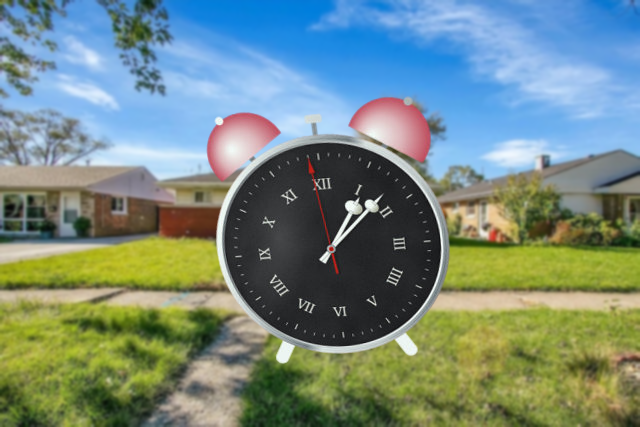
1:07:59
